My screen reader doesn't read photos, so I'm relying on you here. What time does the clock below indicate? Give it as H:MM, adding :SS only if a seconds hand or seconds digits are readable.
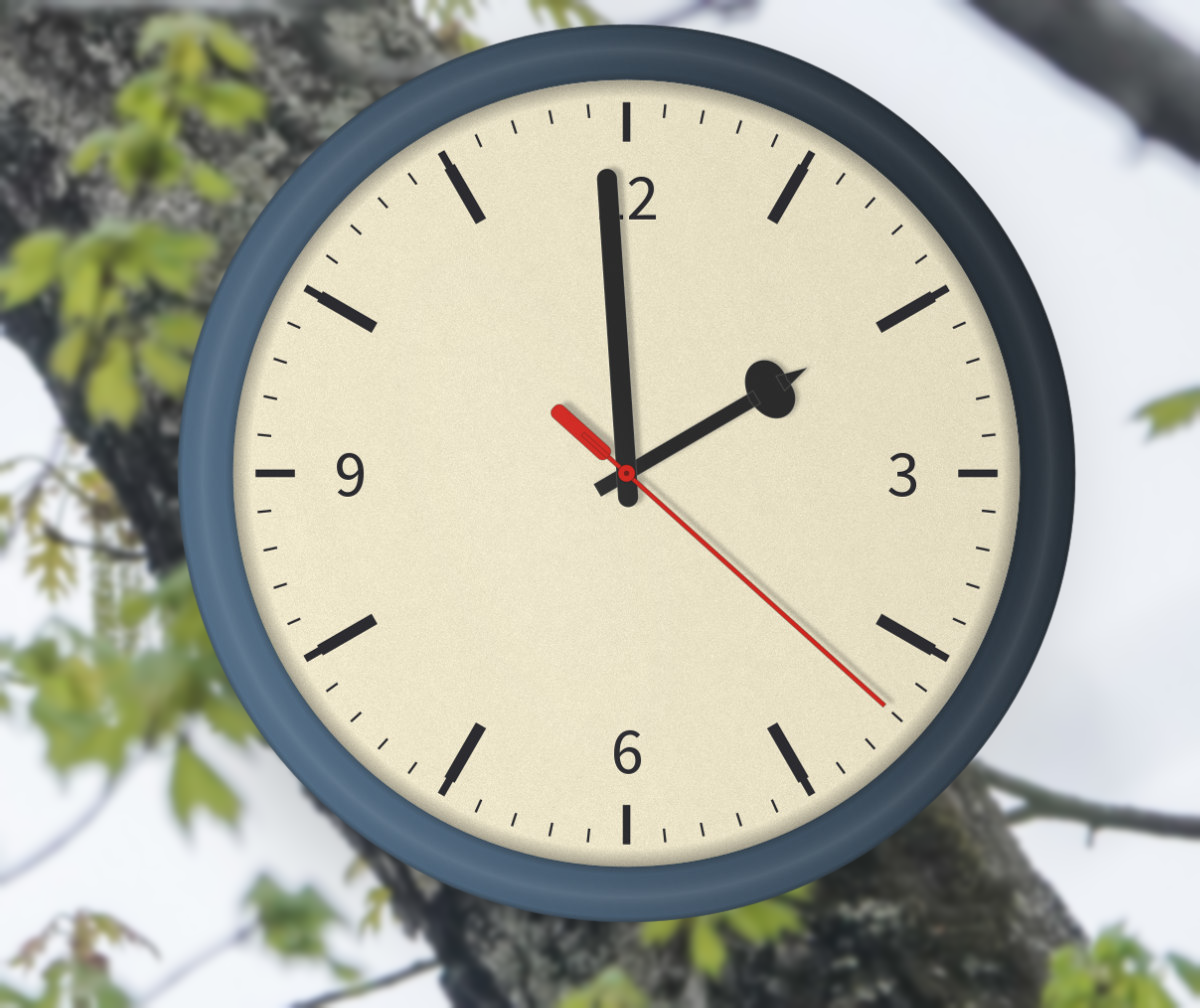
1:59:22
